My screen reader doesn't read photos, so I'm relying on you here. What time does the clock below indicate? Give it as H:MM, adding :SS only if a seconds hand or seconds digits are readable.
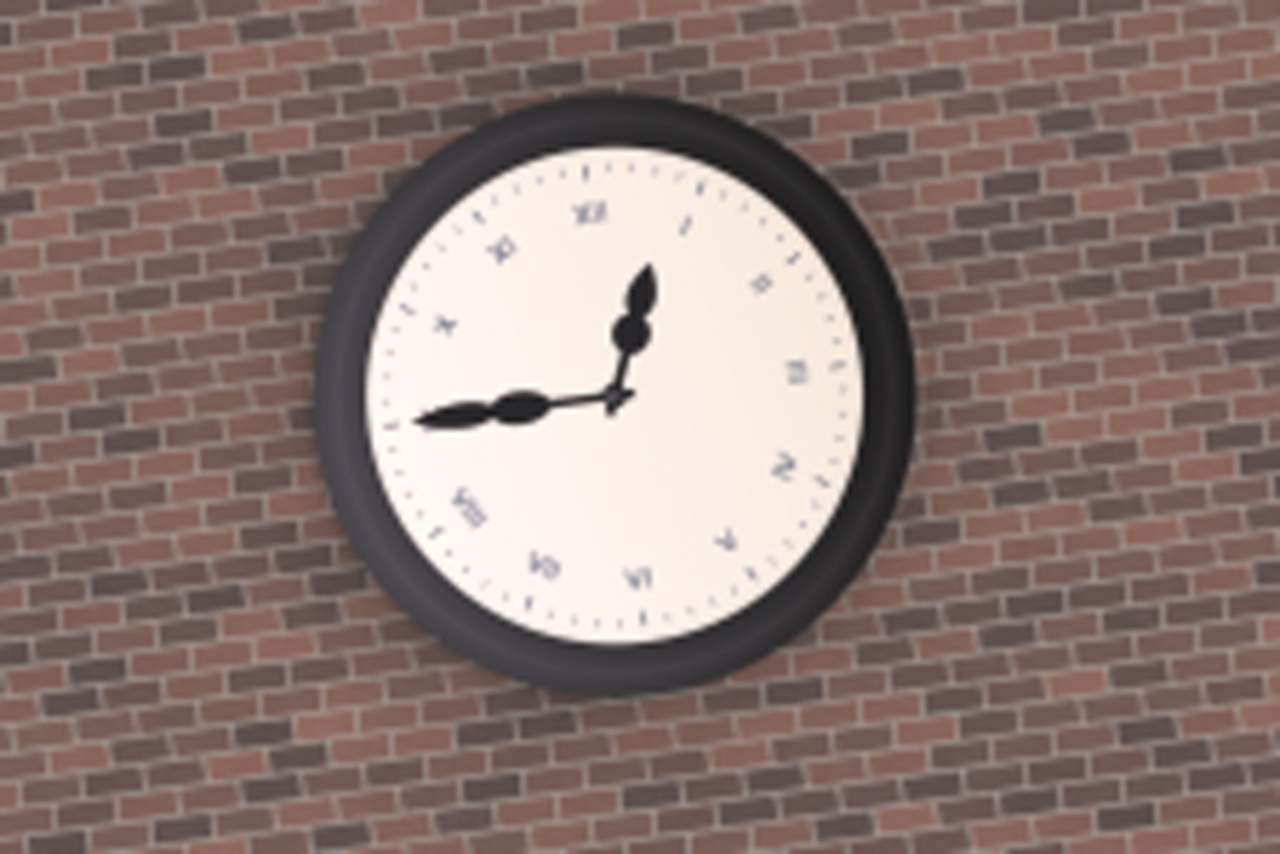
12:45
